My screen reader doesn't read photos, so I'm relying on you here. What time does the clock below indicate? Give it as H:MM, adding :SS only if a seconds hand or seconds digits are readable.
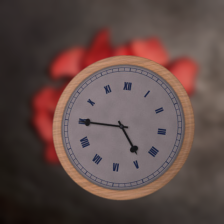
4:45
